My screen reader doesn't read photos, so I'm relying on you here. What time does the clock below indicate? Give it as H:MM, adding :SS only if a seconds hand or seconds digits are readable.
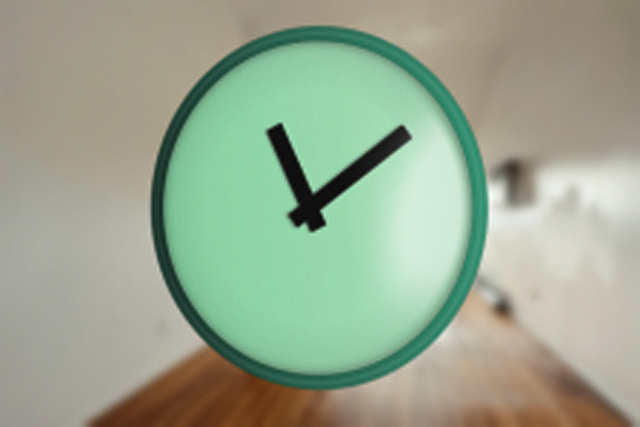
11:09
